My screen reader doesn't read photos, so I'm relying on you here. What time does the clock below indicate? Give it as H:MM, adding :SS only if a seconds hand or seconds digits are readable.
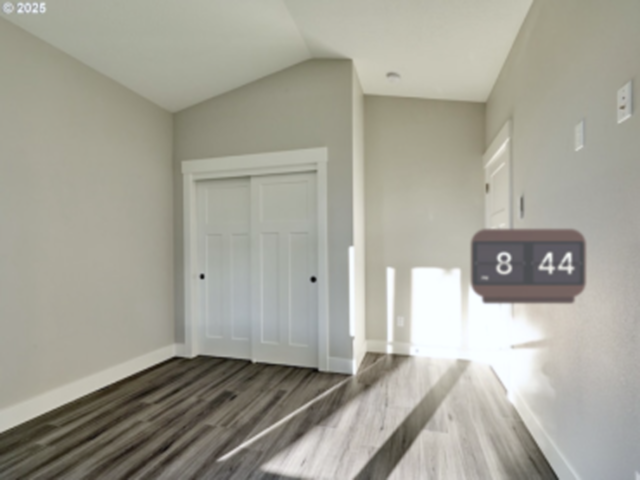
8:44
